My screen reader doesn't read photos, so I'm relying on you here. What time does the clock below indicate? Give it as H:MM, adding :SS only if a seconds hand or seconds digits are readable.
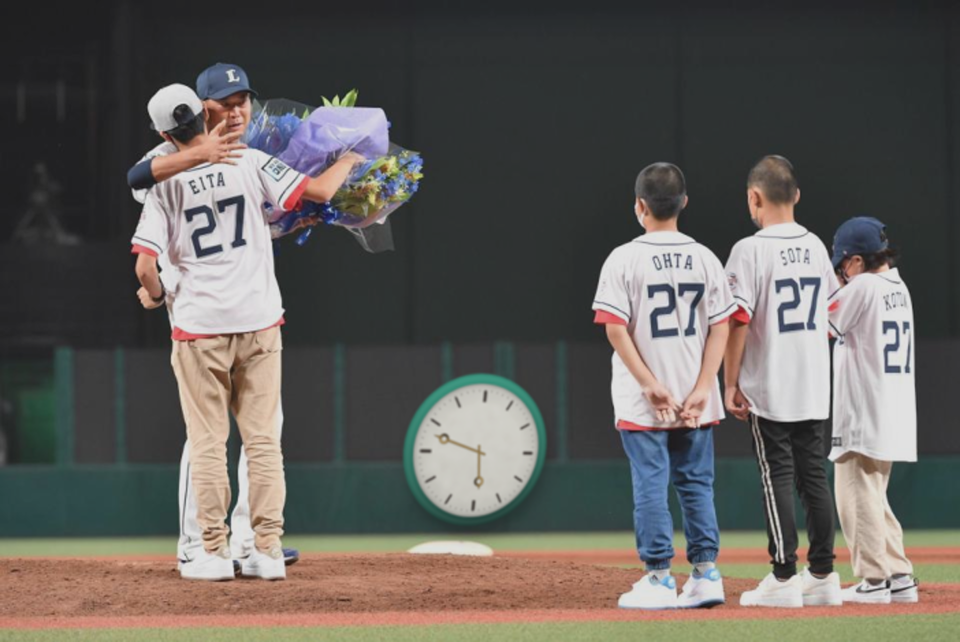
5:48
